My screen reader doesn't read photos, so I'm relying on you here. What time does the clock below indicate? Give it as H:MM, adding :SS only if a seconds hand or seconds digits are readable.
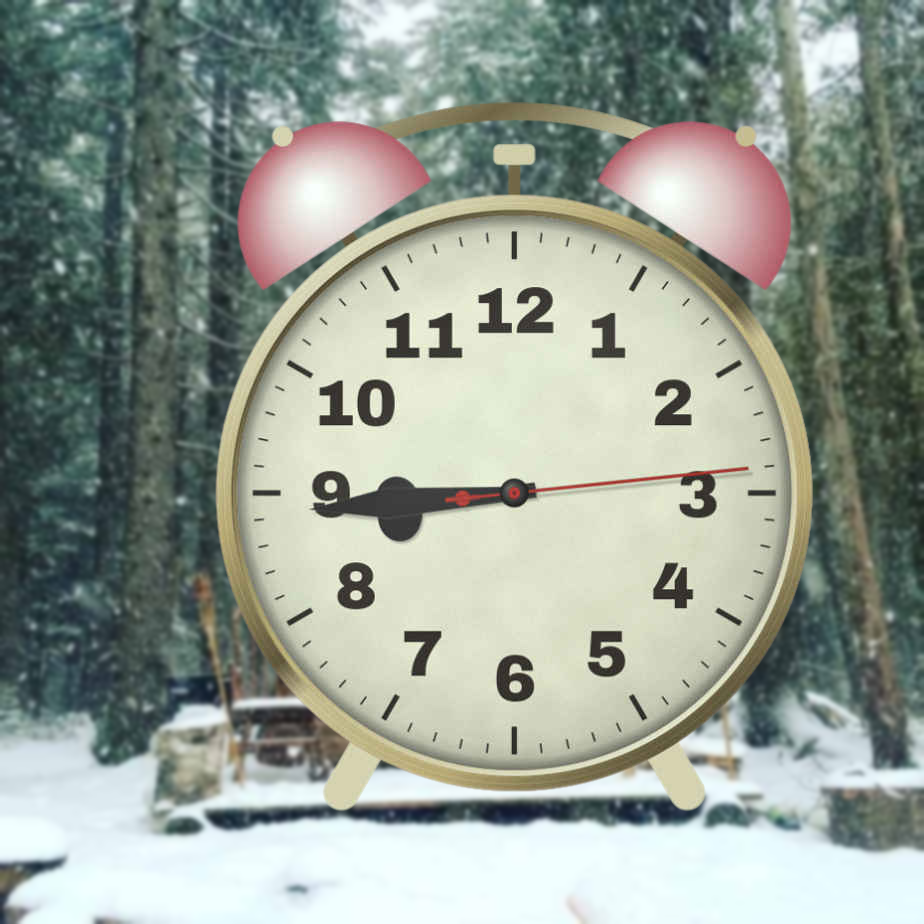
8:44:14
